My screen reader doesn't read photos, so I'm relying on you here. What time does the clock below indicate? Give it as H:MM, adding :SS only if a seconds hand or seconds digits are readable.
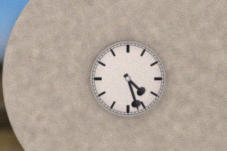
4:27
